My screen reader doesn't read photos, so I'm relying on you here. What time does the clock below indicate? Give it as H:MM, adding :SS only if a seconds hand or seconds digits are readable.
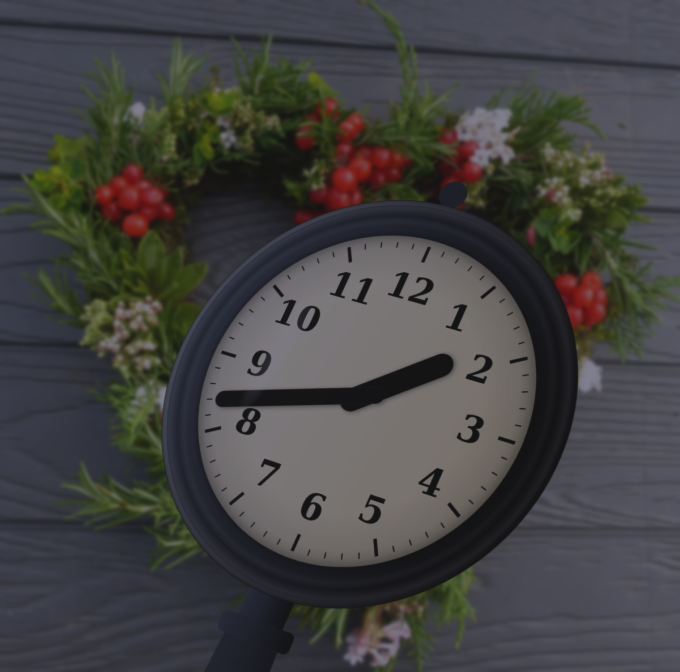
1:42
